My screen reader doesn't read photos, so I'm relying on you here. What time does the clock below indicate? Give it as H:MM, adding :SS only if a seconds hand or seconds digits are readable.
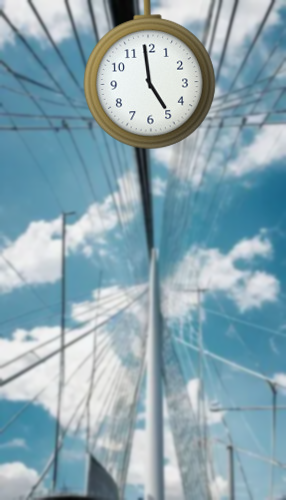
4:59
